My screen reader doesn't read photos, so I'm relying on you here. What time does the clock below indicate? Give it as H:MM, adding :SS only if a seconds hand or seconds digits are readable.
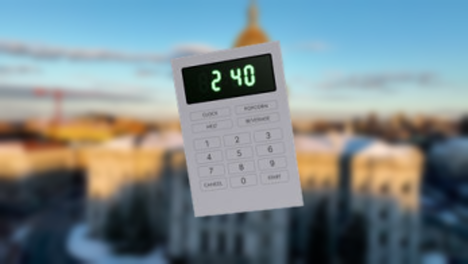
2:40
